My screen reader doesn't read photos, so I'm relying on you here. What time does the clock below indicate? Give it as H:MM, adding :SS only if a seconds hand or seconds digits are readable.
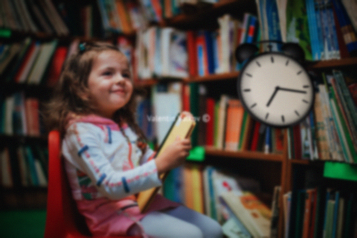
7:17
